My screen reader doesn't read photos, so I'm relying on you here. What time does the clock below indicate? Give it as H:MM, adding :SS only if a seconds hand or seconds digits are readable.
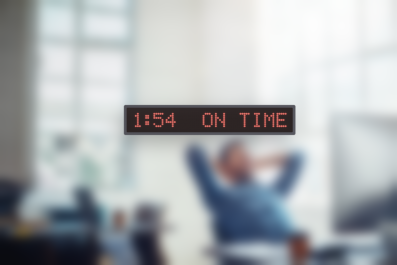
1:54
